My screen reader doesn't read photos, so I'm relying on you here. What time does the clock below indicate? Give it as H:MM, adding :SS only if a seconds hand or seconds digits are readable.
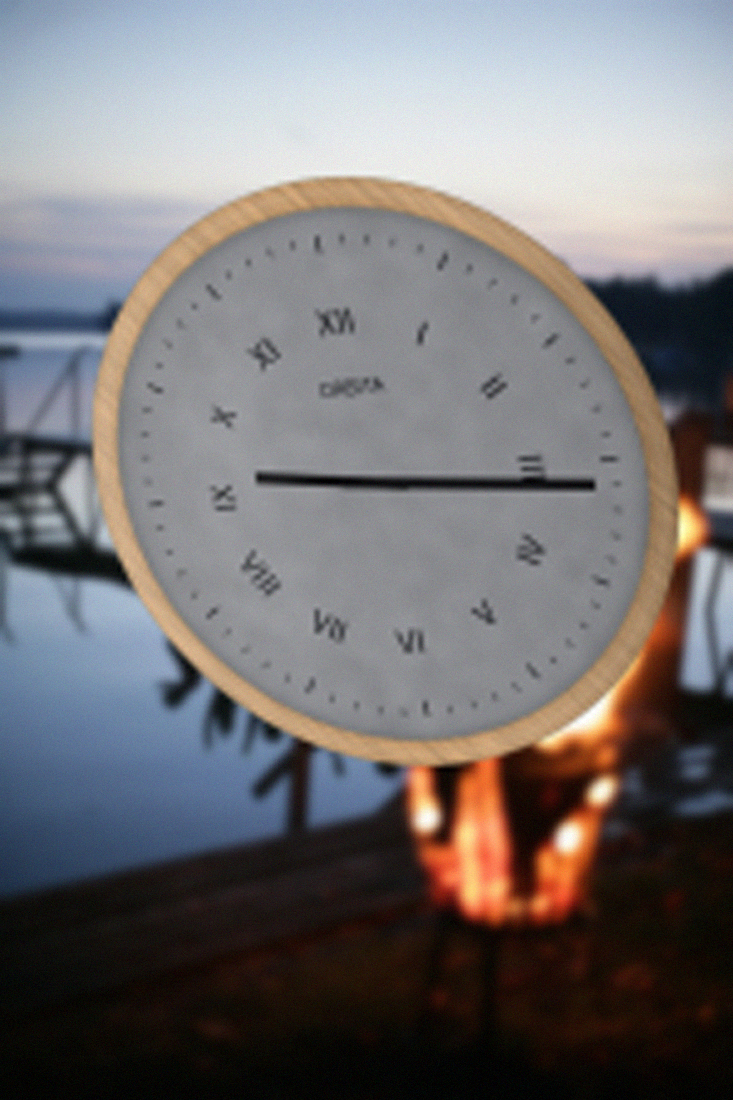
9:16
